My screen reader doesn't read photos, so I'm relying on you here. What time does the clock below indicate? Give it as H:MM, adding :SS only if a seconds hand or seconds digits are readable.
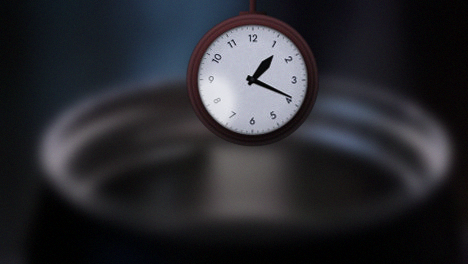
1:19
